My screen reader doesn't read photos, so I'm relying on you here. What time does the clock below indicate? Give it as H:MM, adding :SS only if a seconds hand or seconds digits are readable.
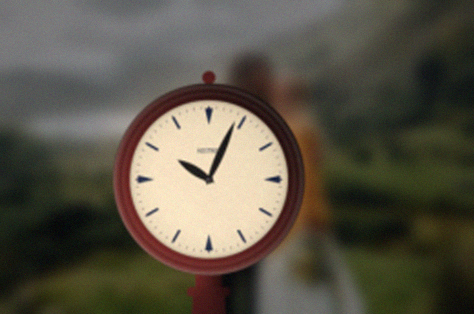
10:04
